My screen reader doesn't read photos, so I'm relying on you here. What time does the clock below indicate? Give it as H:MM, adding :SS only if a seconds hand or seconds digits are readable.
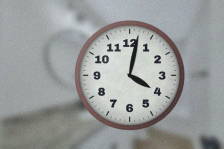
4:02
